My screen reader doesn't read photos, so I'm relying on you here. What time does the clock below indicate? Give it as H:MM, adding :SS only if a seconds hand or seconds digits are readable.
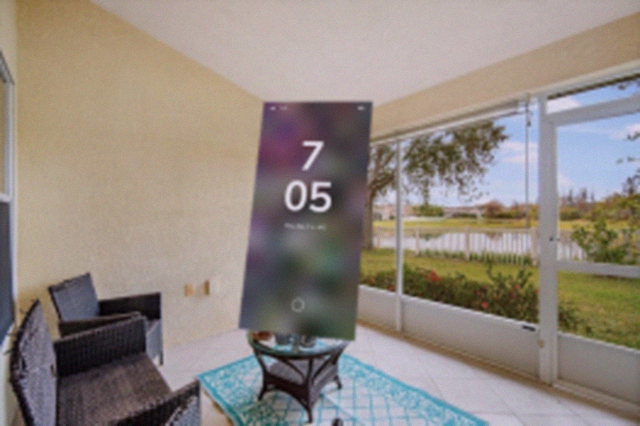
7:05
